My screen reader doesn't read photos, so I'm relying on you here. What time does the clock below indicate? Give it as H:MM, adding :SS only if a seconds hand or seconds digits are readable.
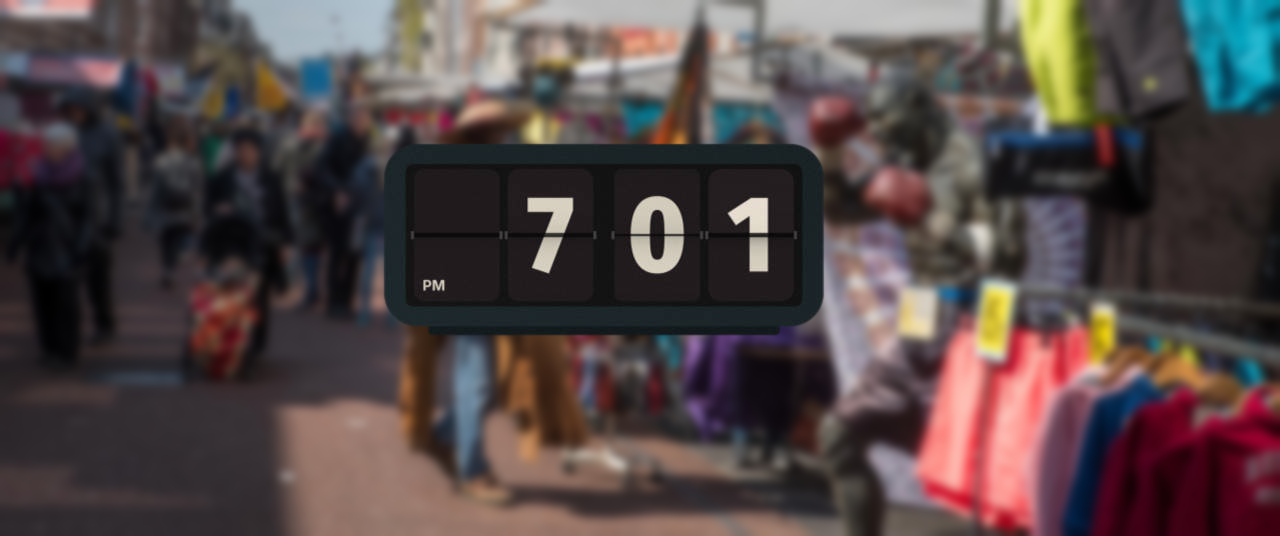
7:01
